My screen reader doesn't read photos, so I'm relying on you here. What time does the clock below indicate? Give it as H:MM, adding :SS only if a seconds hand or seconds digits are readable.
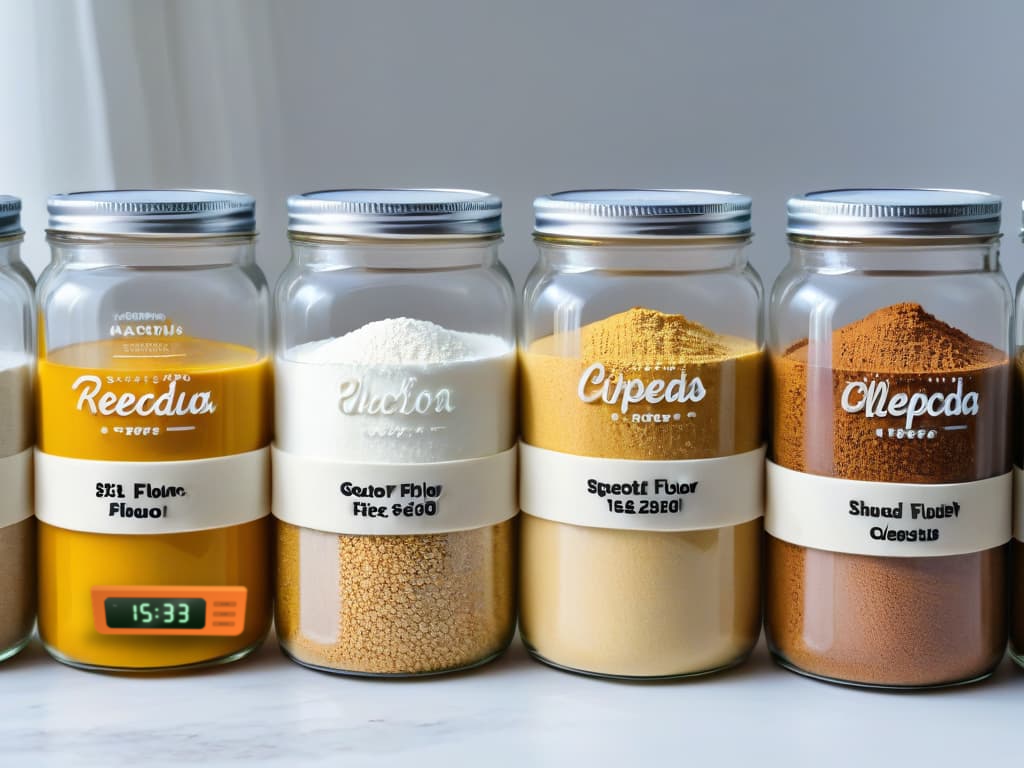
15:33
